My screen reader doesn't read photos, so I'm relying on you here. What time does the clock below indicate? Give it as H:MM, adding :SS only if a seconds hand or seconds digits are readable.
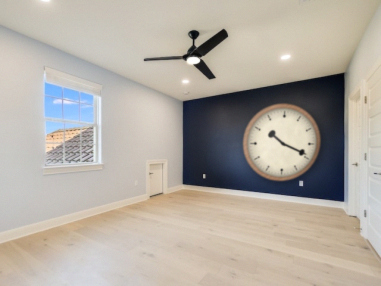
10:19
